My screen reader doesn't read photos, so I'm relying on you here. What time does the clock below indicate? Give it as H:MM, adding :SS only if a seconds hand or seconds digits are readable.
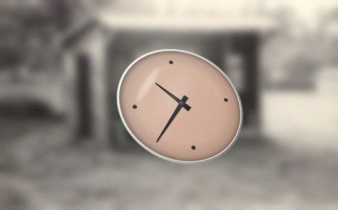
10:37
